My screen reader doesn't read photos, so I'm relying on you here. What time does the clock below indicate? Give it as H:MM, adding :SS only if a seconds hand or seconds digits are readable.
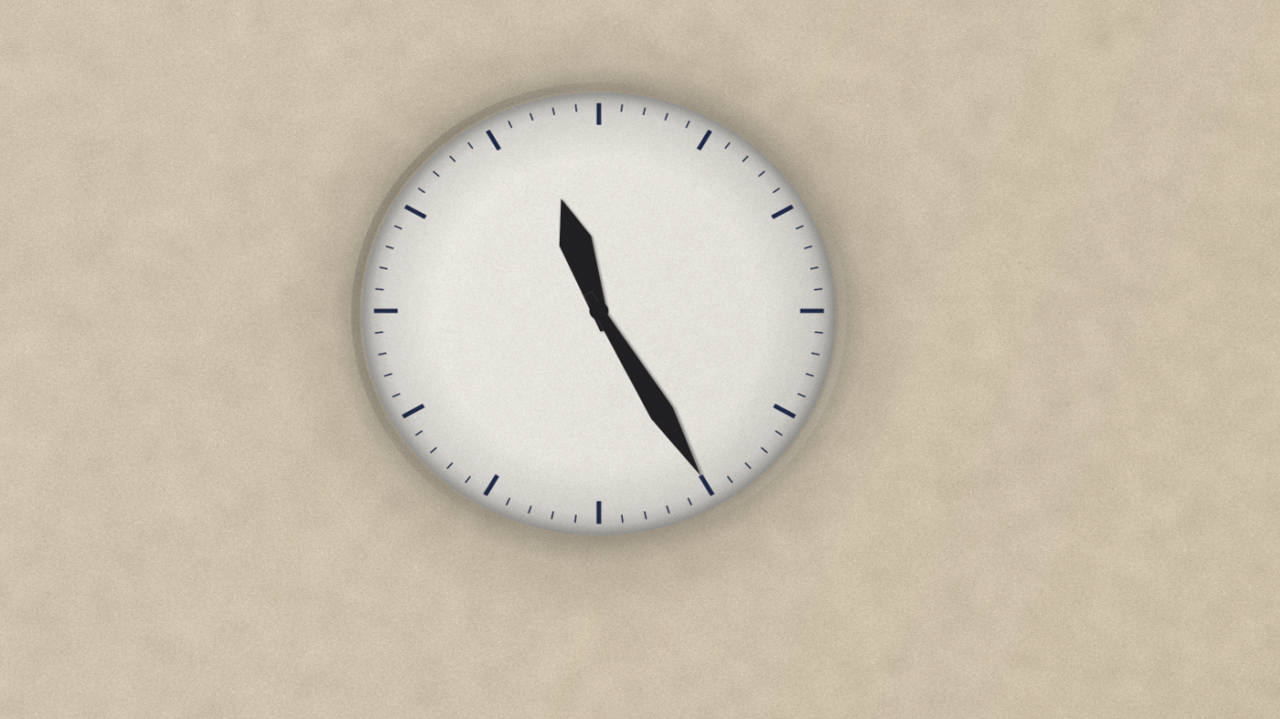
11:25
